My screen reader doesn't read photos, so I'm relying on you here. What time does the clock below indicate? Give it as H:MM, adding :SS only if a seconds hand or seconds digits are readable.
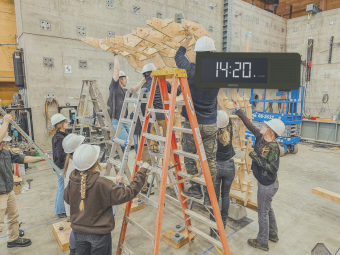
14:20
